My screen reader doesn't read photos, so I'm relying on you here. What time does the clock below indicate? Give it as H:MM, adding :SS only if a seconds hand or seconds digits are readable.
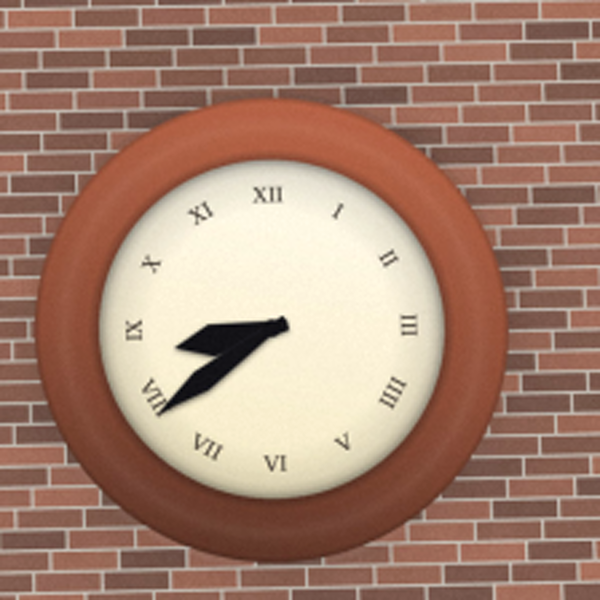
8:39
